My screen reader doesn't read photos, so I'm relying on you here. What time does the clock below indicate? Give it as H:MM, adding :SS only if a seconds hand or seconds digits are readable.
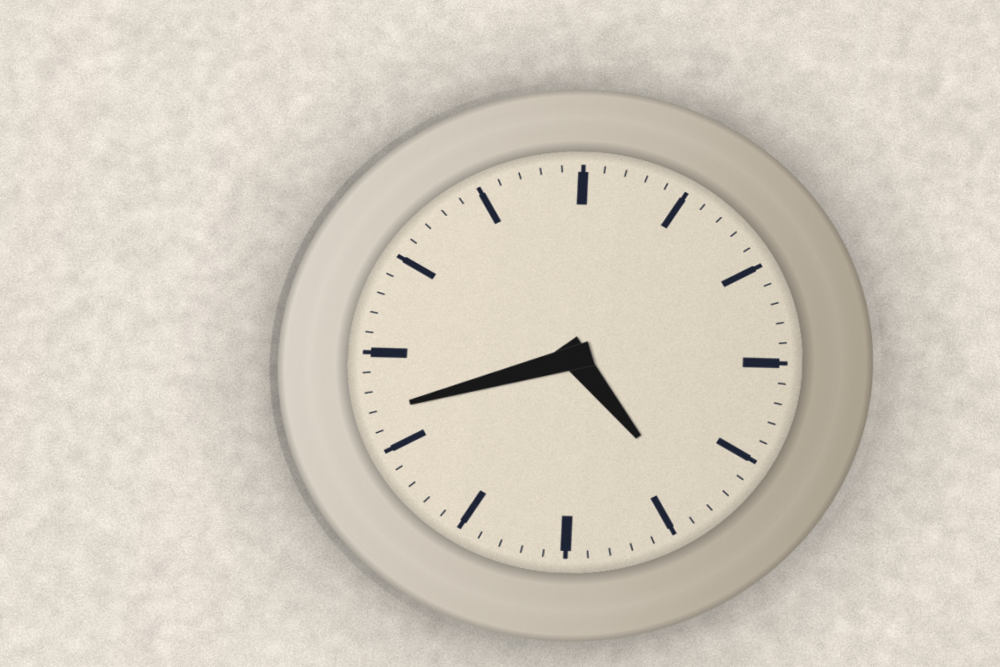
4:42
